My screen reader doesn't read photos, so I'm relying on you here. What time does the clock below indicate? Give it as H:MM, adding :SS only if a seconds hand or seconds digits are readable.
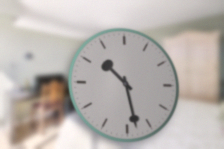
10:28
